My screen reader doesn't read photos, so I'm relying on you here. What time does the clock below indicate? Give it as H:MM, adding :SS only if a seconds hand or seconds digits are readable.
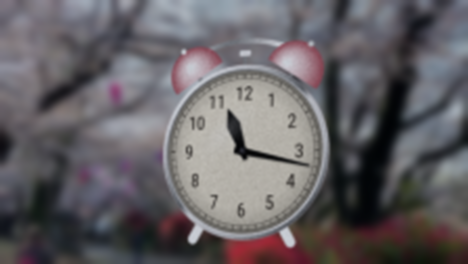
11:17
